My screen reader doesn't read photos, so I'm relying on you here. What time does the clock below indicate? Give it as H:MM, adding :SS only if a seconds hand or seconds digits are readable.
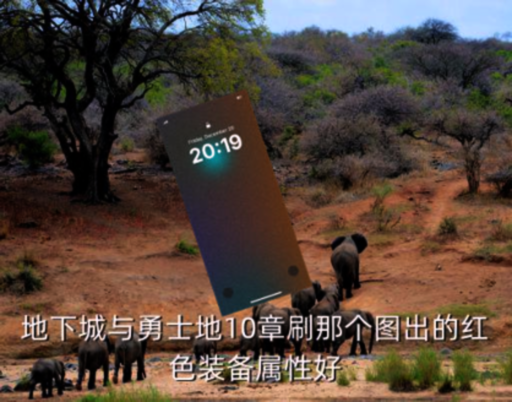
20:19
